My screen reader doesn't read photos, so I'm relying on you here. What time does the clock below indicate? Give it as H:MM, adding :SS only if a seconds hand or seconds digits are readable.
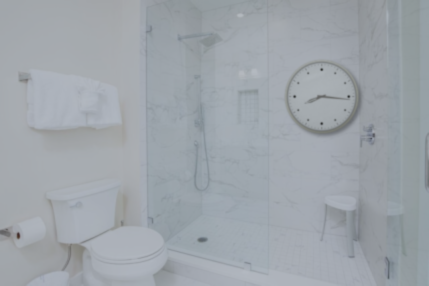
8:16
